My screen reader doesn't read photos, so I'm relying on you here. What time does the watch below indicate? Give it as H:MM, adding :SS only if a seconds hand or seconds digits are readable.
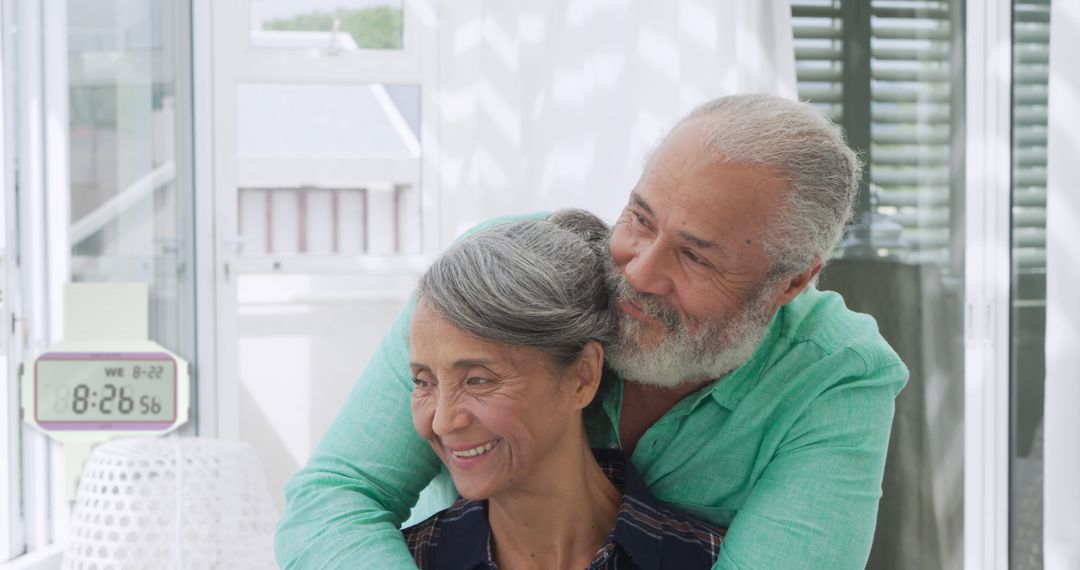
8:26:56
